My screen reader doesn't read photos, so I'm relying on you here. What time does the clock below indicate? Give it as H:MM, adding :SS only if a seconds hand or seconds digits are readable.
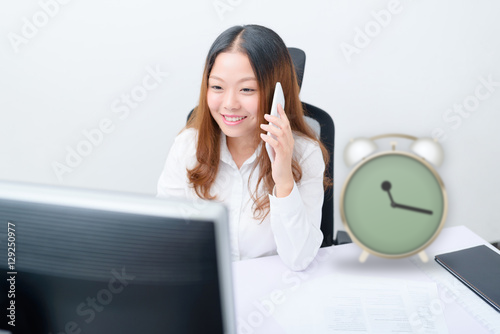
11:17
